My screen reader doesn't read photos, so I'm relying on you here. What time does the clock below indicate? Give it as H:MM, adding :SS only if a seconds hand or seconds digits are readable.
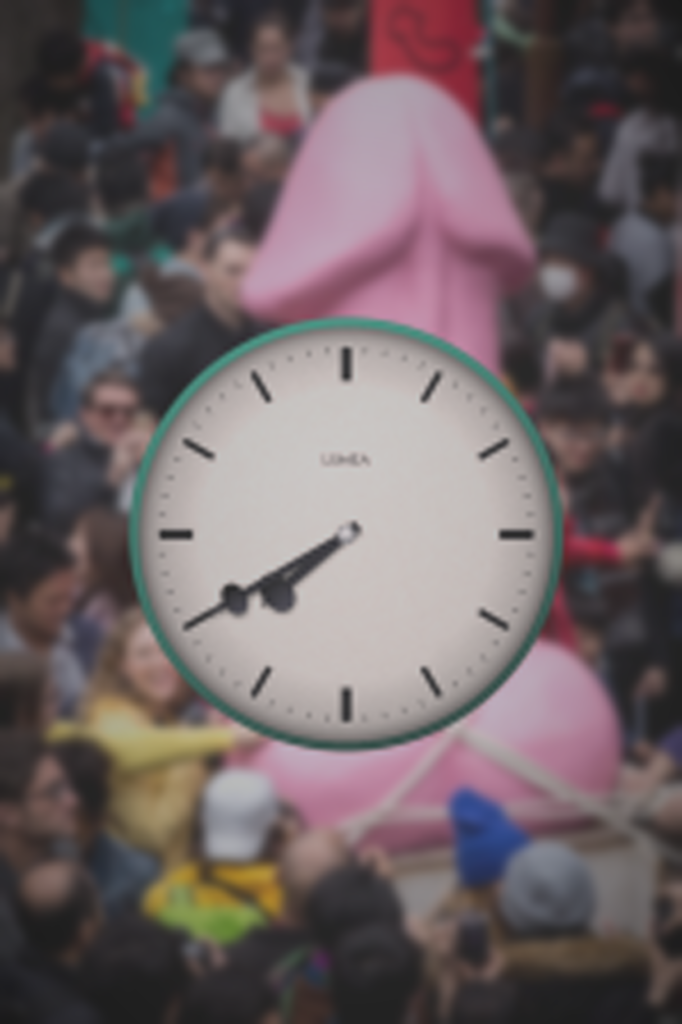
7:40
